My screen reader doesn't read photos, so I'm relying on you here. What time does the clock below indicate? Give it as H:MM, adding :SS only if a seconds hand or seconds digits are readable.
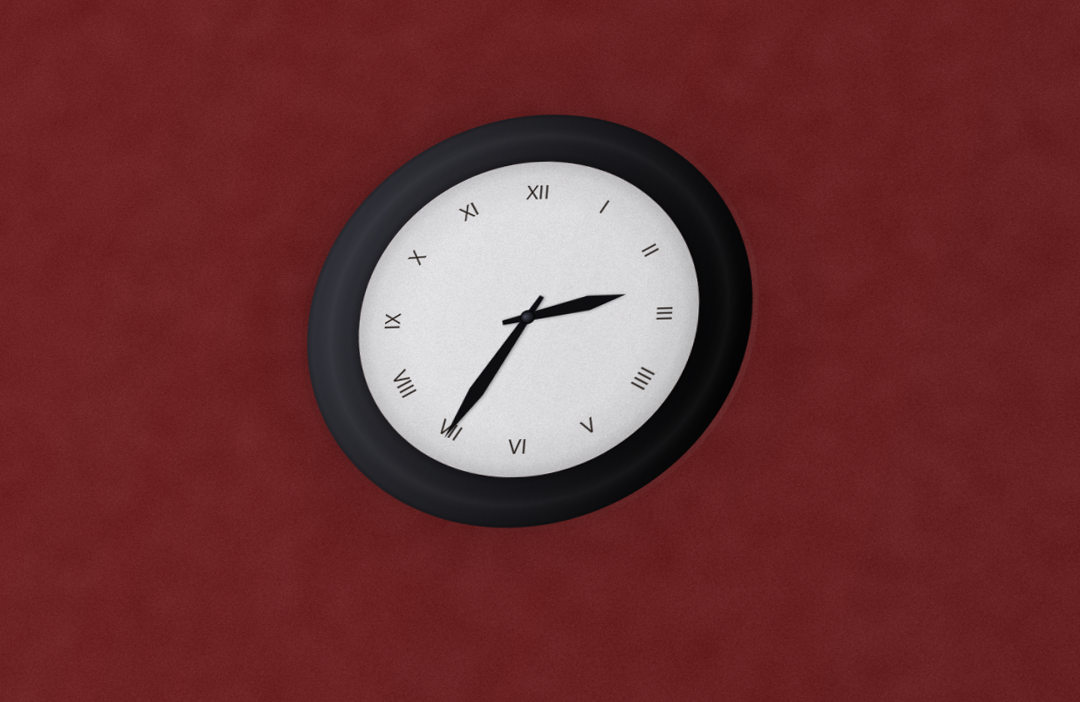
2:35
